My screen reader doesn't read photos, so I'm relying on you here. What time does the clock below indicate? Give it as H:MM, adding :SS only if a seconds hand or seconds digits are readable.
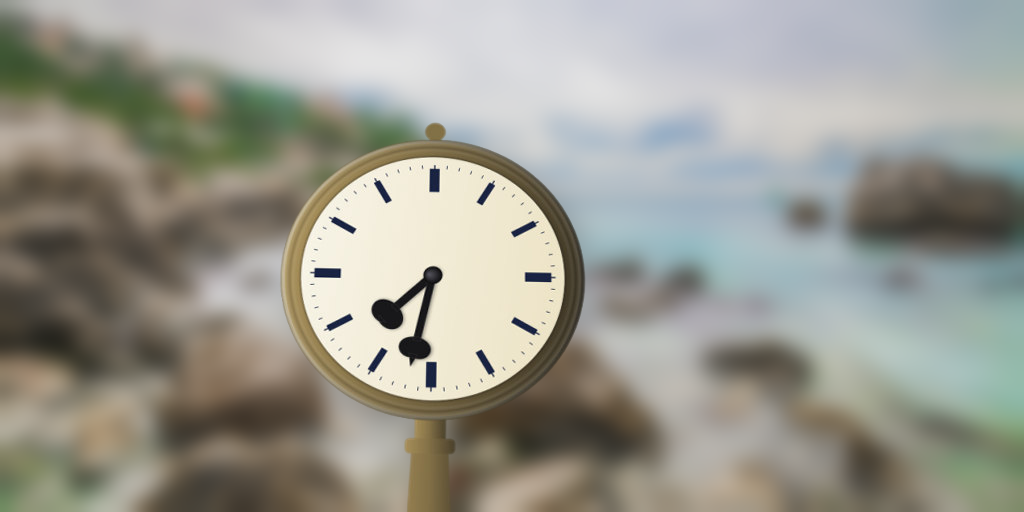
7:32
